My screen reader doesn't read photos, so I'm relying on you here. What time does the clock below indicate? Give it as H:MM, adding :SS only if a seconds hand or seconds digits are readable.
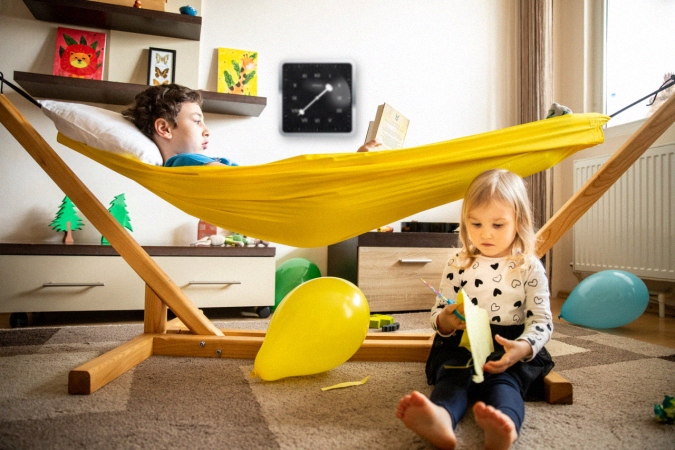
1:38
